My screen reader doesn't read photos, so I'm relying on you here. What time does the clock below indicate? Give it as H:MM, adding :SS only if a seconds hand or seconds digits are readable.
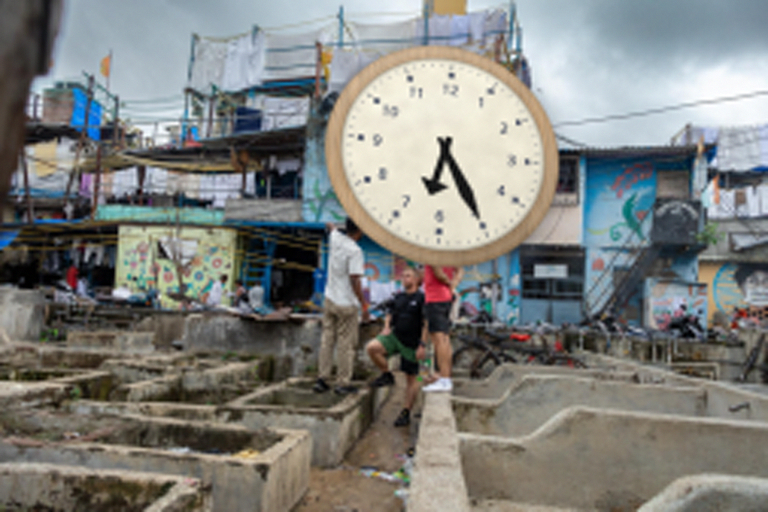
6:25
